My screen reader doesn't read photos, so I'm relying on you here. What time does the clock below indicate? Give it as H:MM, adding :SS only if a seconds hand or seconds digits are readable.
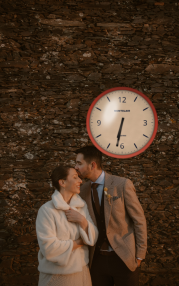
6:32
